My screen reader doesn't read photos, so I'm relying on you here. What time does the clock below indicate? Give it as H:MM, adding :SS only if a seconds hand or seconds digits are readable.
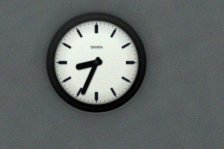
8:34
